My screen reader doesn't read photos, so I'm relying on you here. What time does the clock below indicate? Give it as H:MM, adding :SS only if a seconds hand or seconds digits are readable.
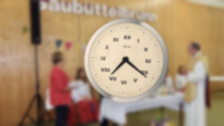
7:21
